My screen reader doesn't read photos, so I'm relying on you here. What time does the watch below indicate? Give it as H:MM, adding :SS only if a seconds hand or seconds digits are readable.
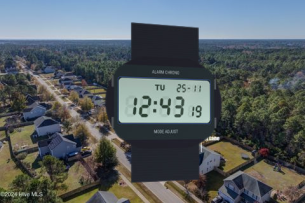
12:43:19
